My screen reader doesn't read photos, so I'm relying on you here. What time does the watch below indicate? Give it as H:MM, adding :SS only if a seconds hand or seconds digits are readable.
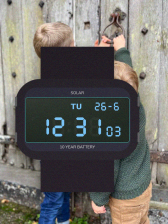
12:31:03
